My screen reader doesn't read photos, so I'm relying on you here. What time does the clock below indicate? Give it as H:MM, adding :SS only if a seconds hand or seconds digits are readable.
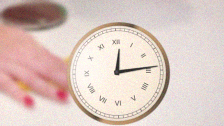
12:14
